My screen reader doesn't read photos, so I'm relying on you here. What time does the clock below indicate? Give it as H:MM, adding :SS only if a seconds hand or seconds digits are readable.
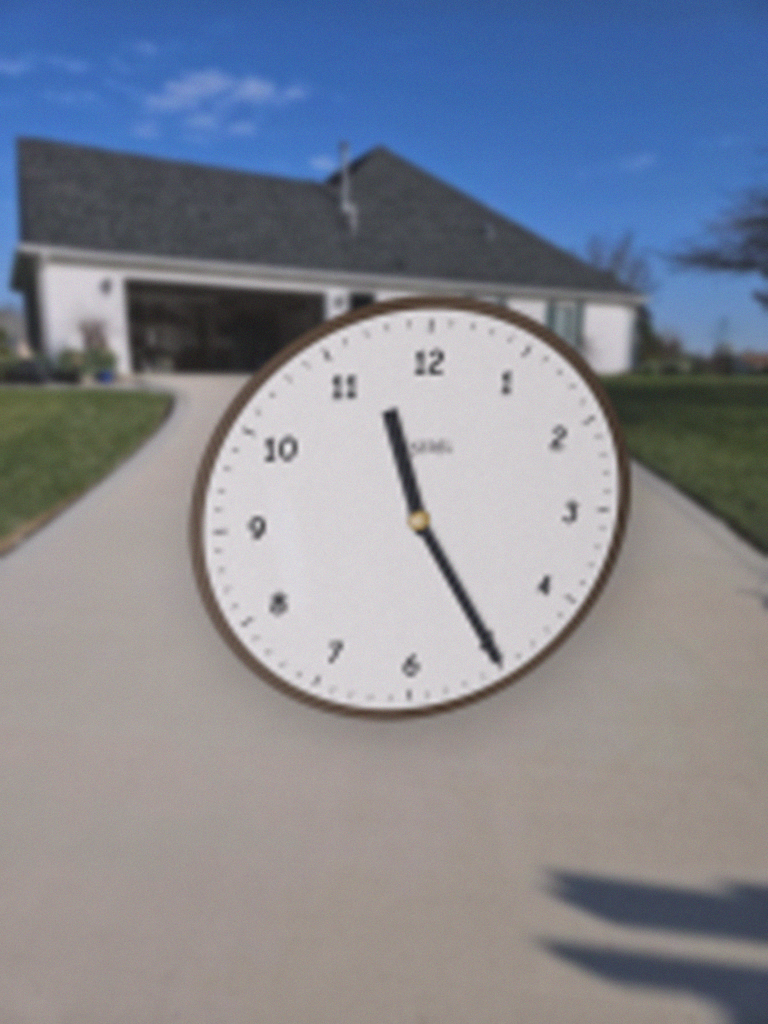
11:25
